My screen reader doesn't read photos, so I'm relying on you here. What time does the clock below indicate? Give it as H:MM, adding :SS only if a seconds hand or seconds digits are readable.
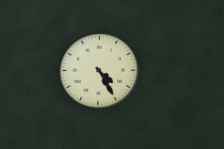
4:25
